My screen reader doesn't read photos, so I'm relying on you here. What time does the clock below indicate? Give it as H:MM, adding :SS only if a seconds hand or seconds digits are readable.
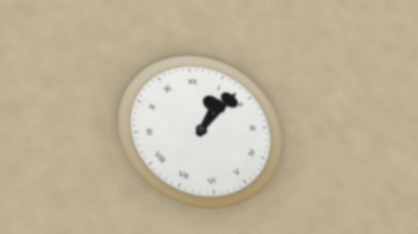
1:08
